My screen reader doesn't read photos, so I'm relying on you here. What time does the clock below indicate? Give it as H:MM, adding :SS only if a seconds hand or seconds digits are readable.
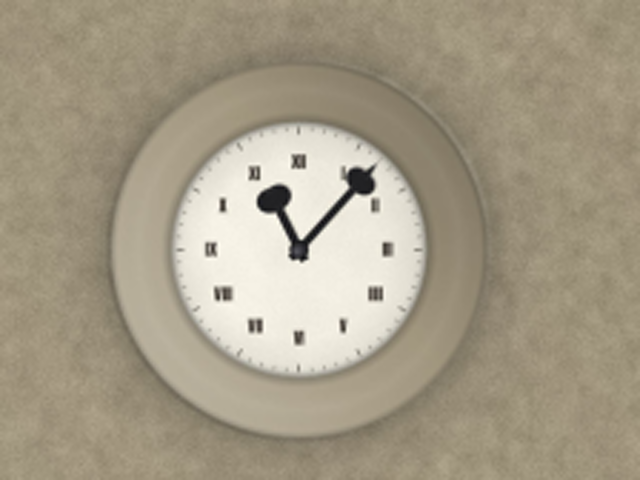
11:07
